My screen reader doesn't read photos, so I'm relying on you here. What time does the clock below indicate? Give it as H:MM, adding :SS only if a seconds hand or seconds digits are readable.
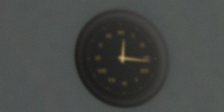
12:16
